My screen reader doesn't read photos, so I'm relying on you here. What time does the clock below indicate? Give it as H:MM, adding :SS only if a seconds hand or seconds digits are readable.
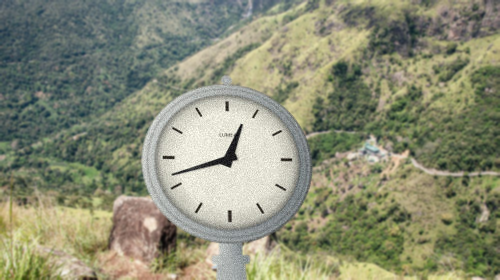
12:42
